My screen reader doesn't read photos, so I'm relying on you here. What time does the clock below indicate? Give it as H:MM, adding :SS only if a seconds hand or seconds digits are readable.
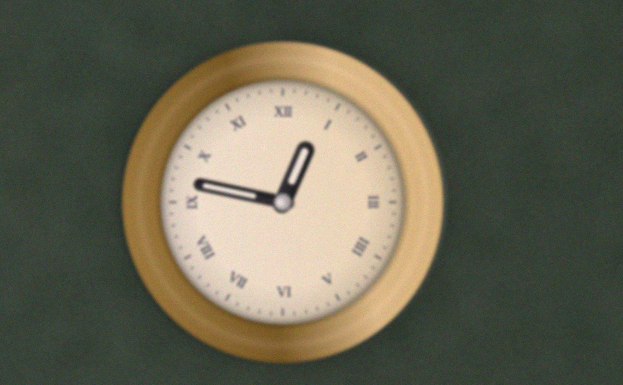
12:47
